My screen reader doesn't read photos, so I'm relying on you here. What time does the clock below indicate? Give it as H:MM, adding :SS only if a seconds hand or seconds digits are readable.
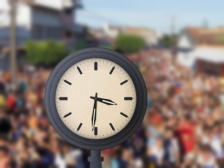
3:31
